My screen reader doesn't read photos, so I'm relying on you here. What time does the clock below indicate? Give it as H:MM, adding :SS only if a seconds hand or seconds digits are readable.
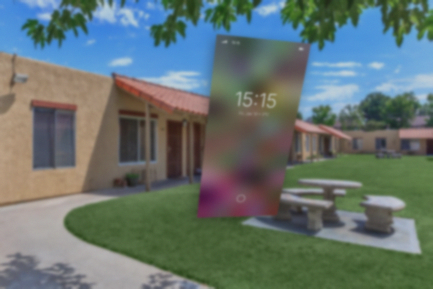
15:15
